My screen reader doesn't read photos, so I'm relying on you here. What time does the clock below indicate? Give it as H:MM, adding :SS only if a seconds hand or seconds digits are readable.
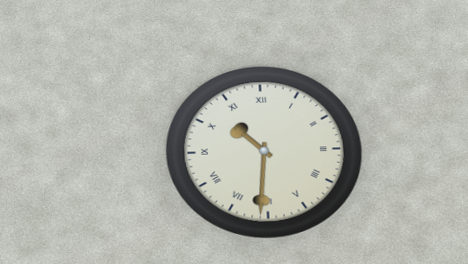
10:31
